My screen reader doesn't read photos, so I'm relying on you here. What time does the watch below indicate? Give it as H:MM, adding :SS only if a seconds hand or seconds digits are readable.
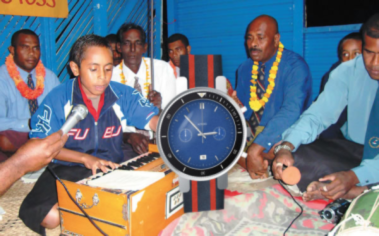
2:53
